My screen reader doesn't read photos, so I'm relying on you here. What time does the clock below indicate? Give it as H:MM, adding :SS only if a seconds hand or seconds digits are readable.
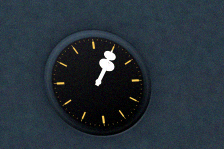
1:05
